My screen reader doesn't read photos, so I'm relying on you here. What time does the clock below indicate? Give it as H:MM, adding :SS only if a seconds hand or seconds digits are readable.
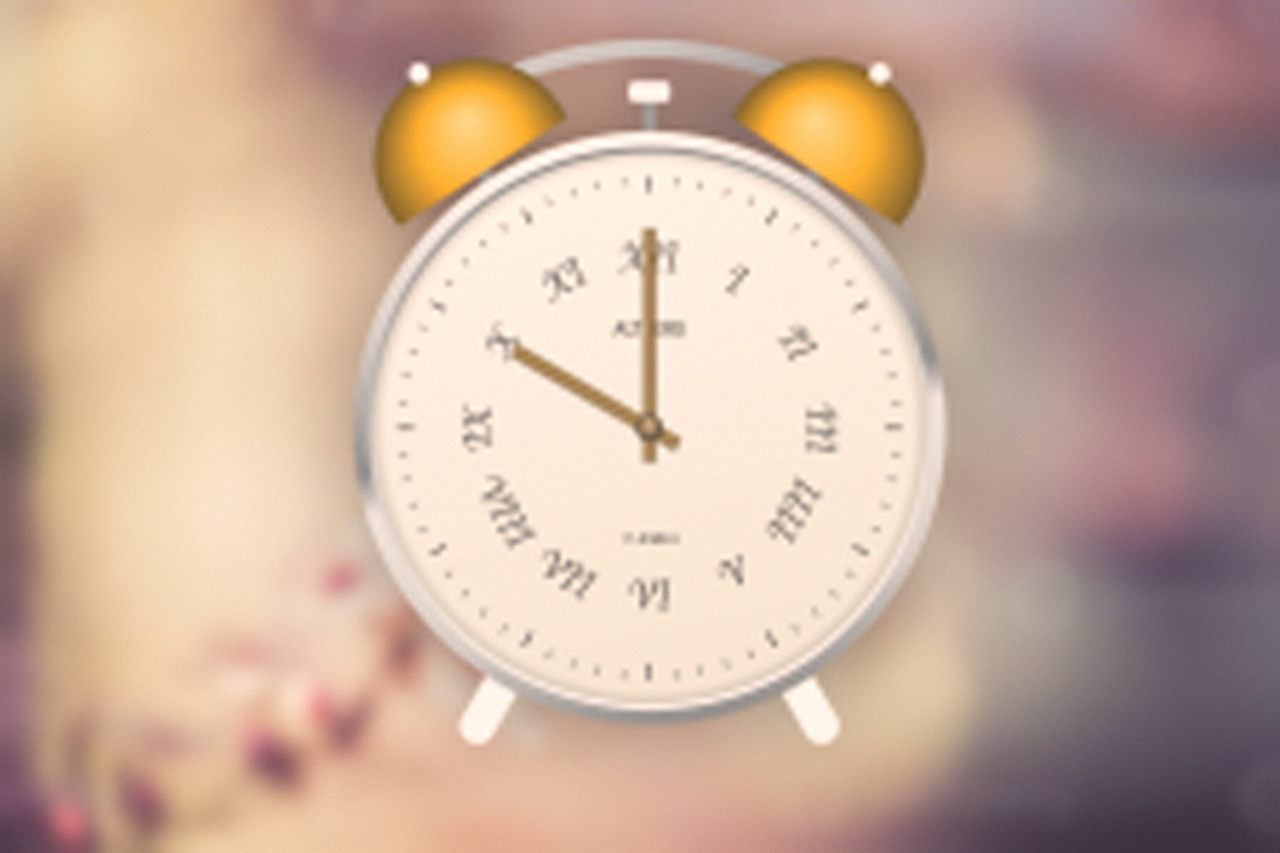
10:00
